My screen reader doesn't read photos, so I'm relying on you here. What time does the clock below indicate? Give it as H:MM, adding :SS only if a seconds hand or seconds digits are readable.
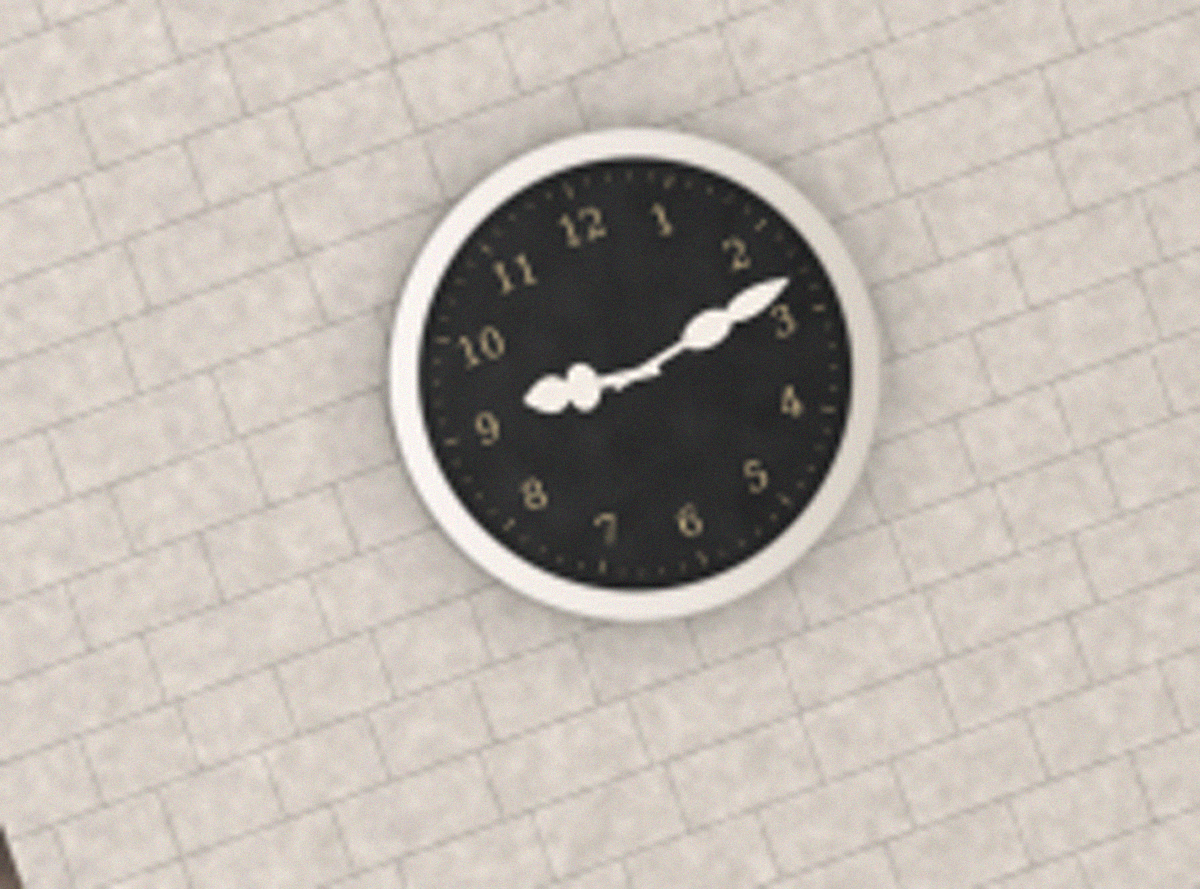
9:13
